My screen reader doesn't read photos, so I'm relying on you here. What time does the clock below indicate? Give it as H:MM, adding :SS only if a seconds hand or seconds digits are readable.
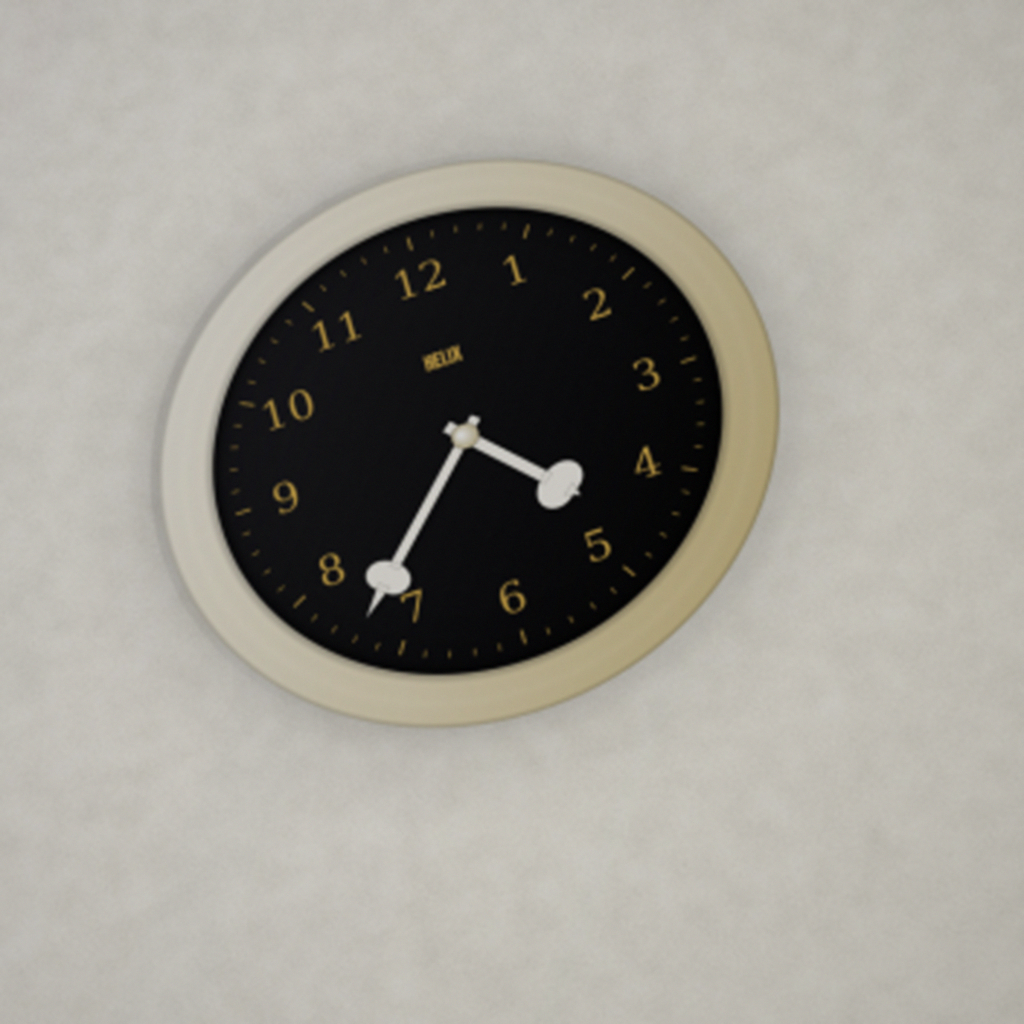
4:37
